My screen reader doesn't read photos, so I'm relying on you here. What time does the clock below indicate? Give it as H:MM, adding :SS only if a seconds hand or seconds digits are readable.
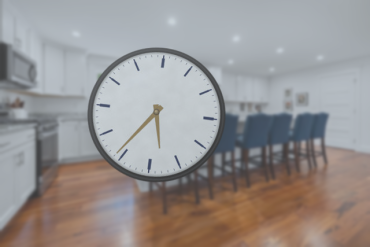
5:36
